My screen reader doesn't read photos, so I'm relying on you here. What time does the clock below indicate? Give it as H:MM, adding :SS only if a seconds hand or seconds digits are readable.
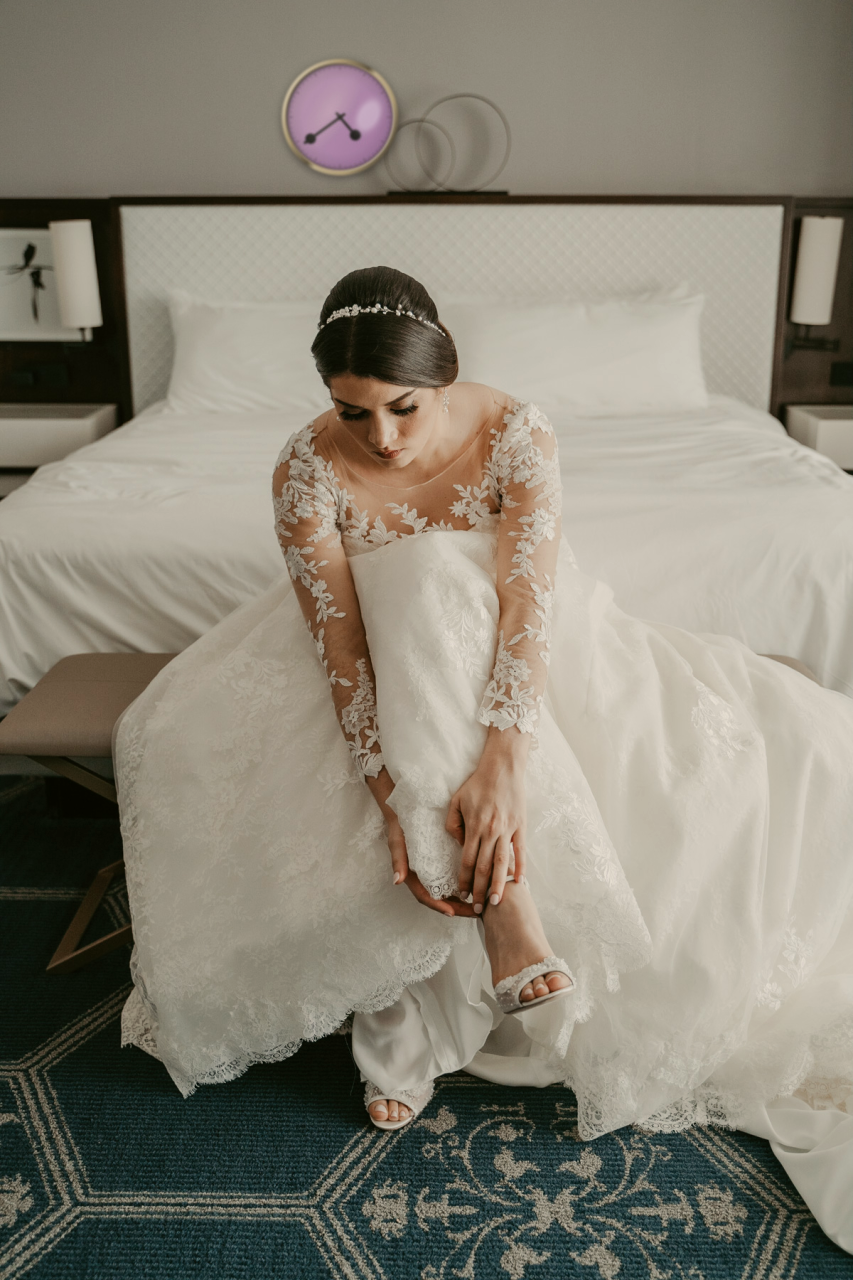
4:39
